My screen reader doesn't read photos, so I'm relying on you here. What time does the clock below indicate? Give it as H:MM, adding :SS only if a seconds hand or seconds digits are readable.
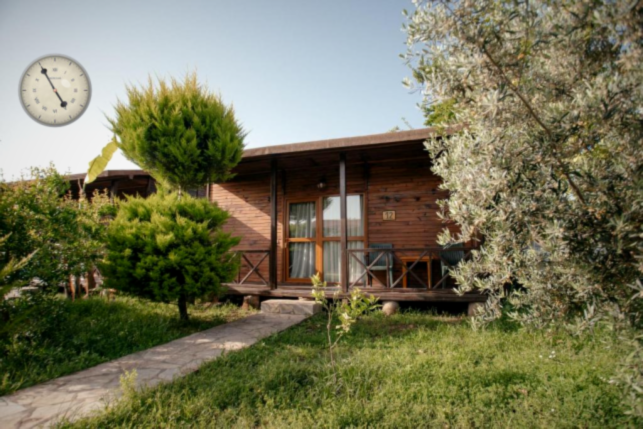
4:55
